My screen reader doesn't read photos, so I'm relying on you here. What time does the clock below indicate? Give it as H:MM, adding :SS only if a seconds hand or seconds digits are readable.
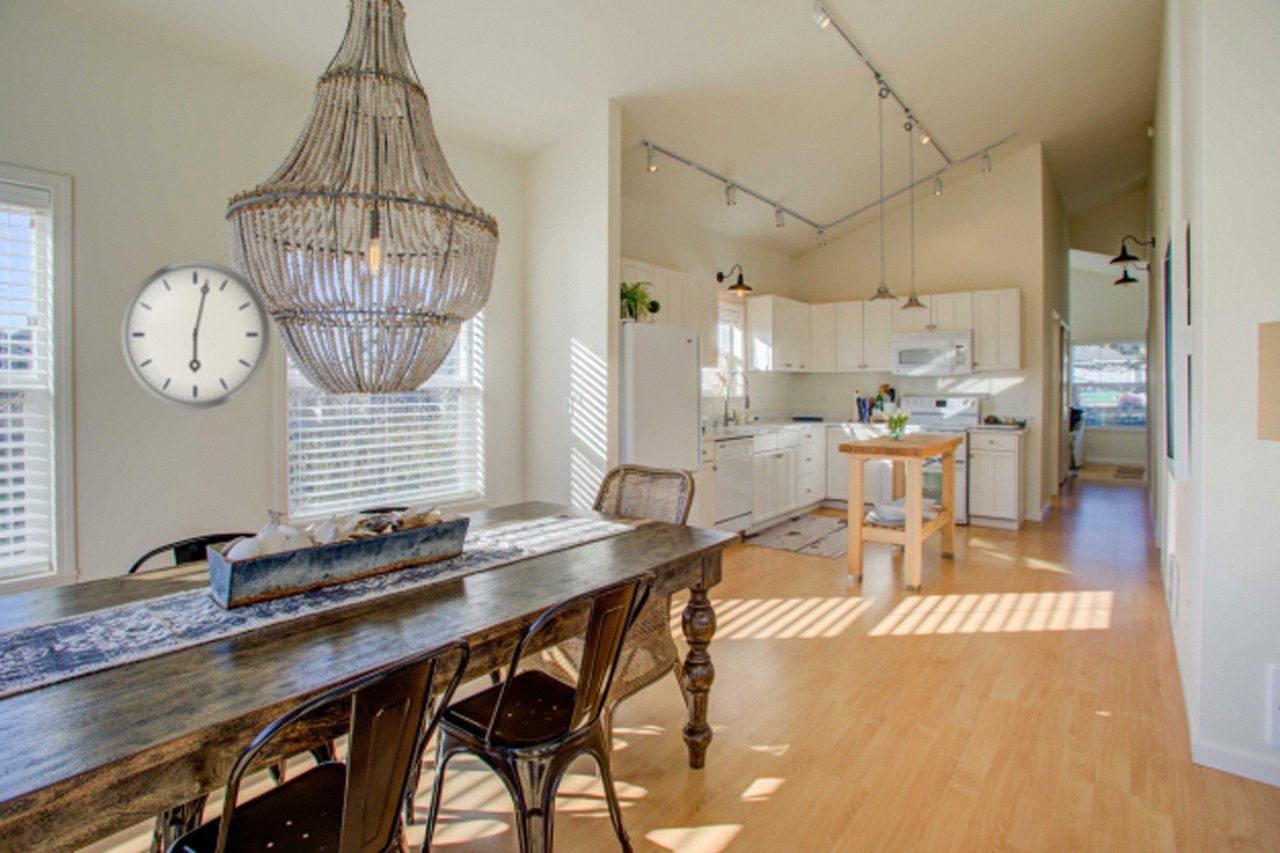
6:02
